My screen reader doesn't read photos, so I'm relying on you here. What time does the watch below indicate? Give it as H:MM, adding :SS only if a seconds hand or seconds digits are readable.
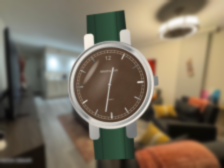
12:32
